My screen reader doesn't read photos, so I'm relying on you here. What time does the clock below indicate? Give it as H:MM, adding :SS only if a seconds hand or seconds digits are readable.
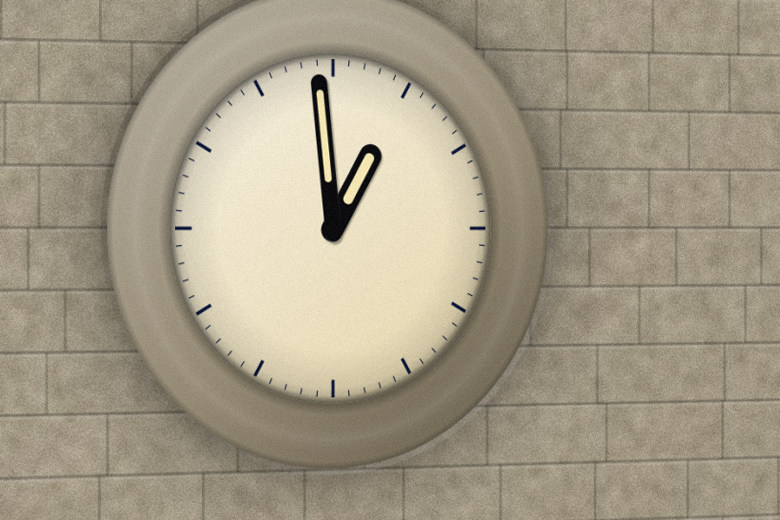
12:59
